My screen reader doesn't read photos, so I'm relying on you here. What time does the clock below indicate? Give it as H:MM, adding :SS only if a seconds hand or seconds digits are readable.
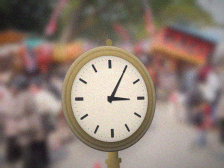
3:05
